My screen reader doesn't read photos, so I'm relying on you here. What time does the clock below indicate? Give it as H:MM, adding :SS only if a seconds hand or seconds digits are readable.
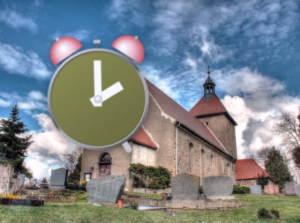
2:00
